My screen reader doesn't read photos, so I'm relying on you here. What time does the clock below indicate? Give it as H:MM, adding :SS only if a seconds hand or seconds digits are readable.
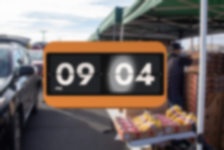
9:04
